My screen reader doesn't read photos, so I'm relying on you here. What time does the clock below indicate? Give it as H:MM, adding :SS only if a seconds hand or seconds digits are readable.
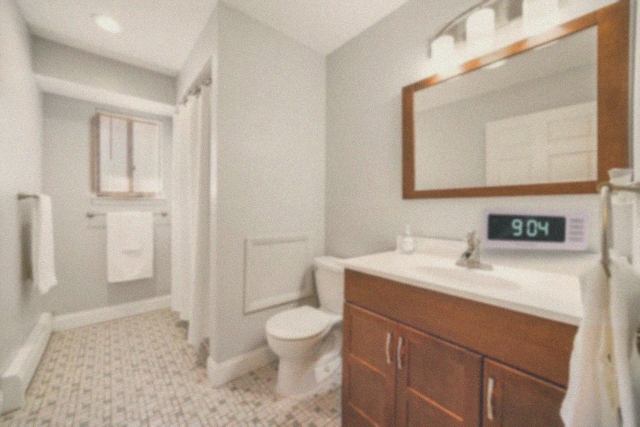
9:04
